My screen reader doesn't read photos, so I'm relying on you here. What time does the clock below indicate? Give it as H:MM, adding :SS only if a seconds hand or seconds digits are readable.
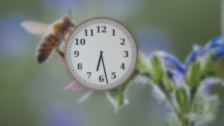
6:28
